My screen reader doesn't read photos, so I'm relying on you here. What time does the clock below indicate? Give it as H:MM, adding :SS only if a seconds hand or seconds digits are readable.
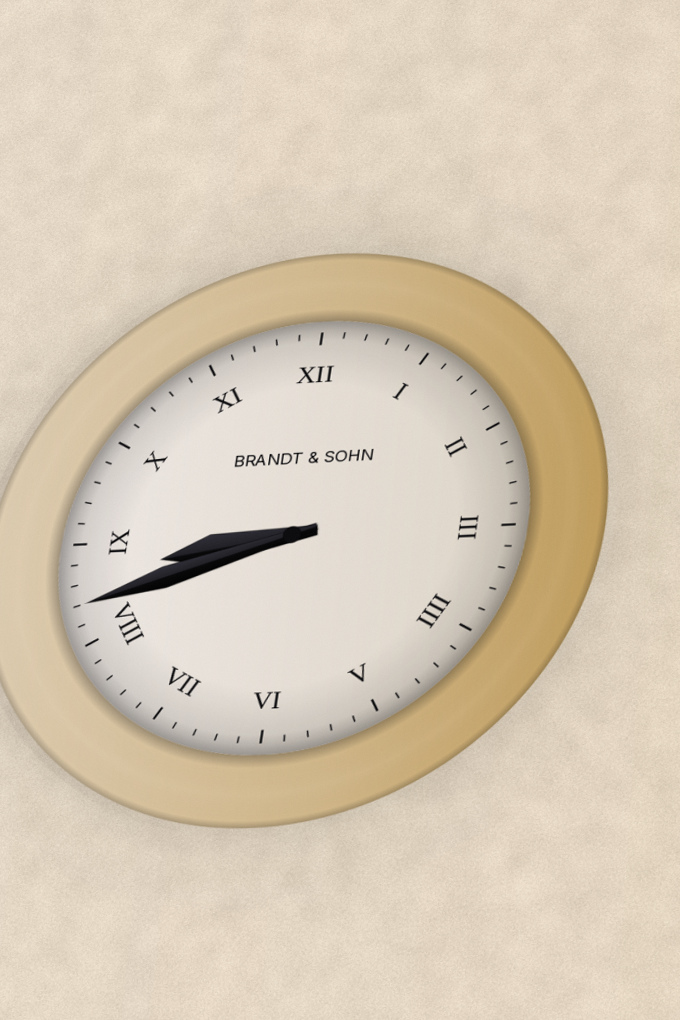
8:42
